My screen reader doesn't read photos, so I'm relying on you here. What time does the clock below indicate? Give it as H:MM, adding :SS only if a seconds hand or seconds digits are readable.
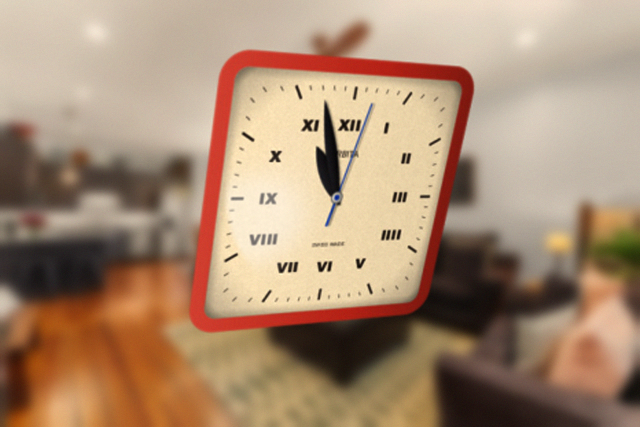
10:57:02
